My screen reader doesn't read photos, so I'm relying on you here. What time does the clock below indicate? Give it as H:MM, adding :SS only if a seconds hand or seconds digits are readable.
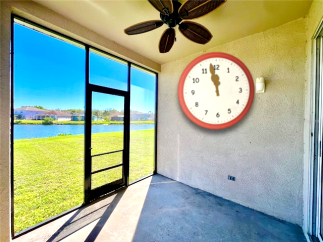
11:58
